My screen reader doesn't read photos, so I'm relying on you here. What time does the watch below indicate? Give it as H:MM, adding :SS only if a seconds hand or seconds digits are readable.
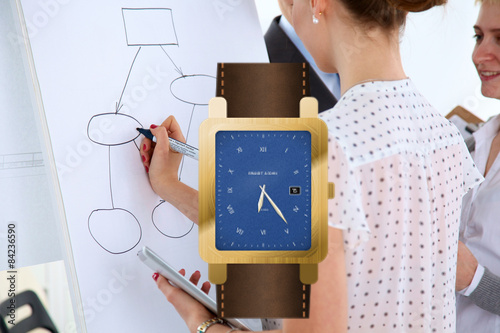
6:24
